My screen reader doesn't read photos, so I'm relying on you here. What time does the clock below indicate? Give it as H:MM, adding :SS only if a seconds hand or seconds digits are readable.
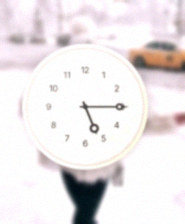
5:15
